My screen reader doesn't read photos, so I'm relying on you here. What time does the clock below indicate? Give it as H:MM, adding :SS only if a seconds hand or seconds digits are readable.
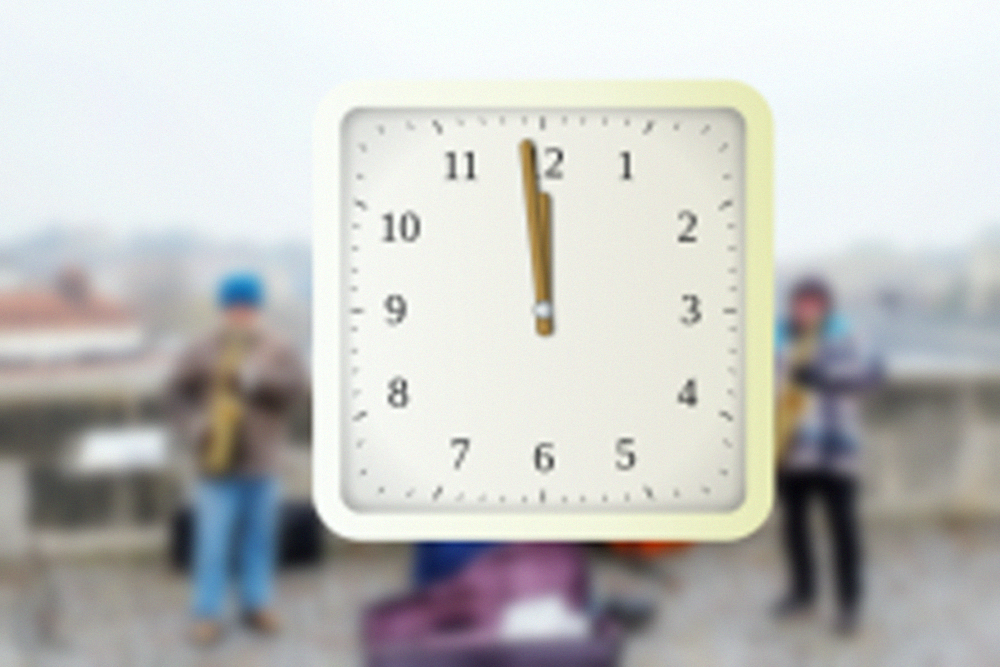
11:59
